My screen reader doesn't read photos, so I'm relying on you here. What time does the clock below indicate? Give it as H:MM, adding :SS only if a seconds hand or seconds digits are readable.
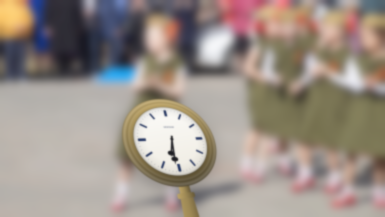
6:31
